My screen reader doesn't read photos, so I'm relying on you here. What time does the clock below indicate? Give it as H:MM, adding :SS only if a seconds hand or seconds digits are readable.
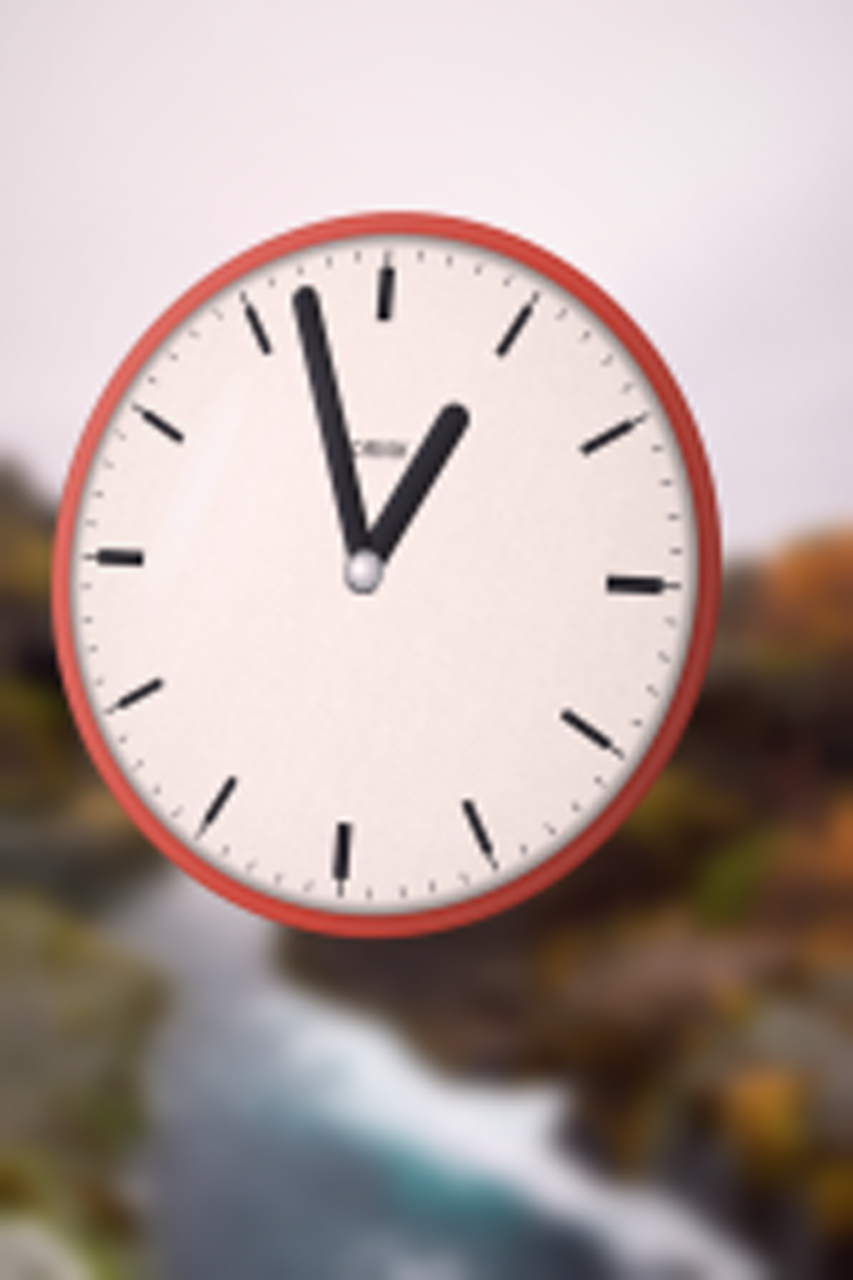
12:57
